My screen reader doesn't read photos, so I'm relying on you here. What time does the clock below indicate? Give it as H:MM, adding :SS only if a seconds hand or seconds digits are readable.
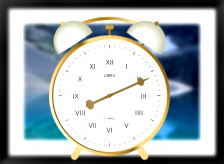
8:11
